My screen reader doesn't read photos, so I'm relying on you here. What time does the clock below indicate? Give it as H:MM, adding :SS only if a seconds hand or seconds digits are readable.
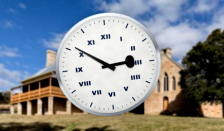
2:51
